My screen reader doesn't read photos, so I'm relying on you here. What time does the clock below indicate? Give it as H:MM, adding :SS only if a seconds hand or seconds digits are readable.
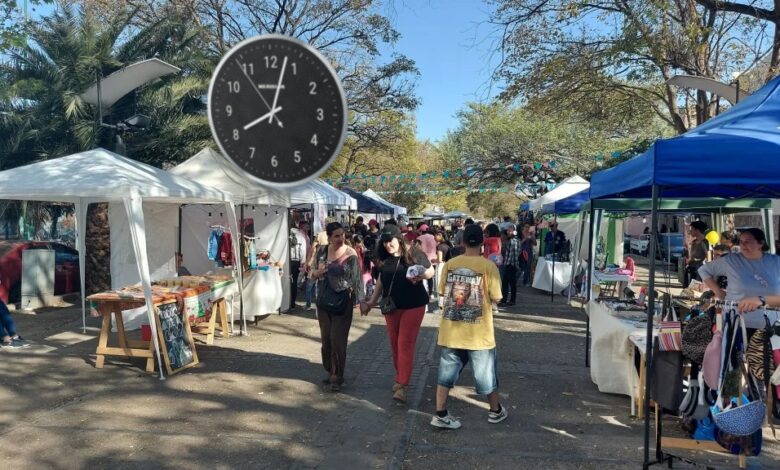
8:02:54
